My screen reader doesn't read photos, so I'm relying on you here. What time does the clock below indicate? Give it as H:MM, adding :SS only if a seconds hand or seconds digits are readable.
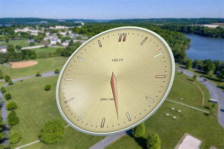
5:27
